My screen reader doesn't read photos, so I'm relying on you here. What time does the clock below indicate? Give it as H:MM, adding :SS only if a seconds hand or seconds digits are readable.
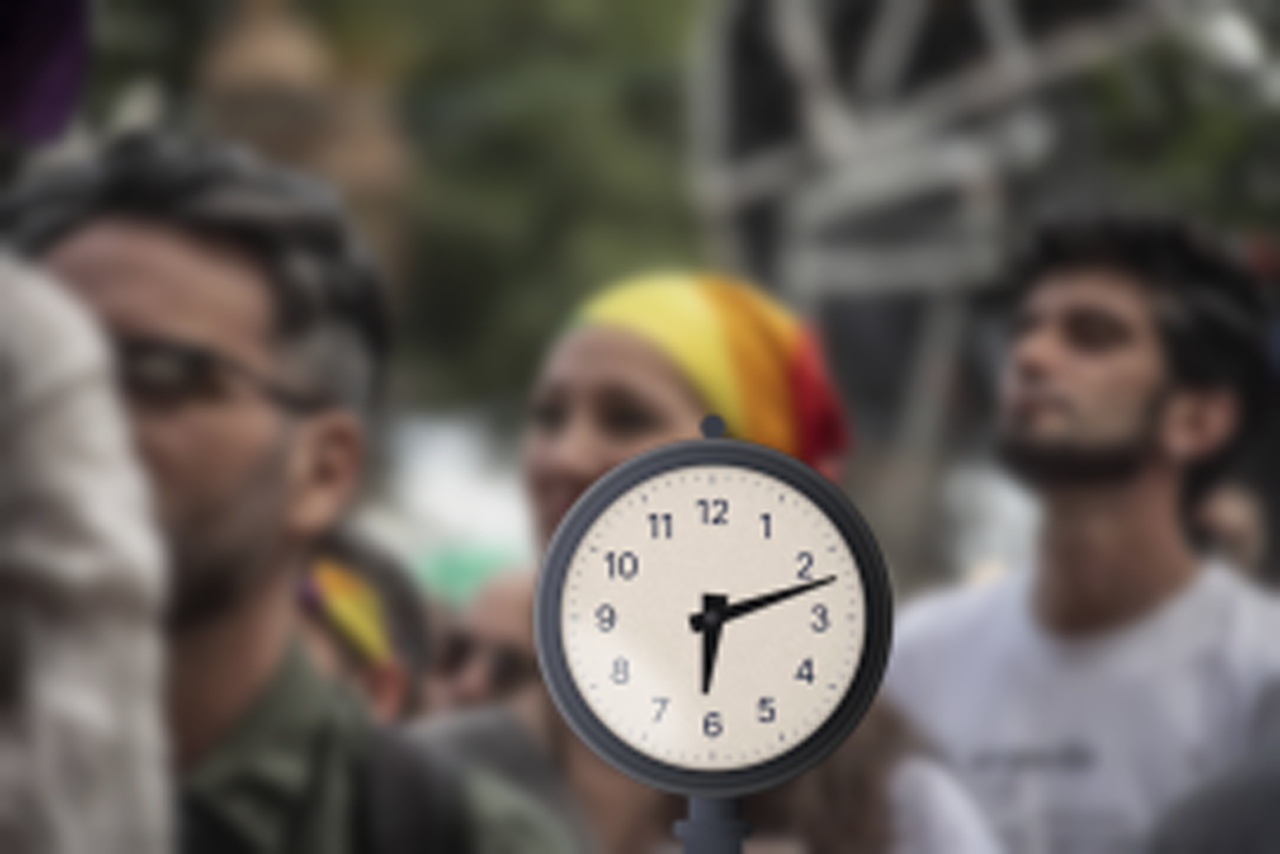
6:12
